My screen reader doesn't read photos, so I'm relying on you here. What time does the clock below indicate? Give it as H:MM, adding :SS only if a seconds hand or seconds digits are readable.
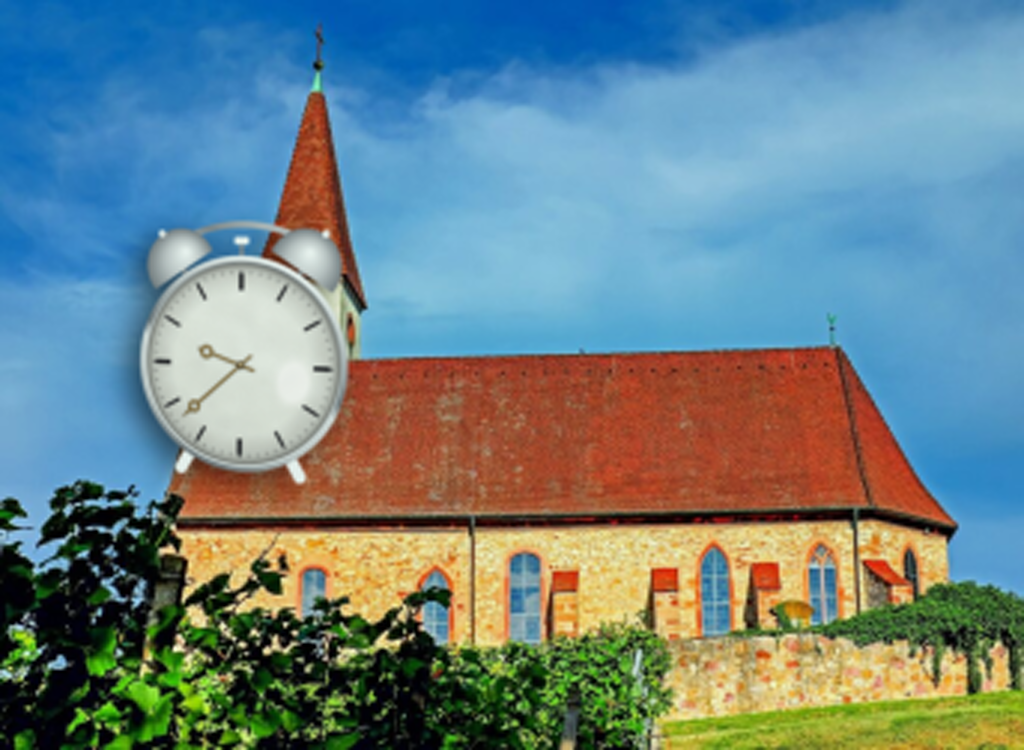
9:38
